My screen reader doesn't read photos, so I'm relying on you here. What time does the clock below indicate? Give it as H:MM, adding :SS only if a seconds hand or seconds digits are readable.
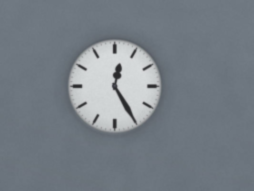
12:25
